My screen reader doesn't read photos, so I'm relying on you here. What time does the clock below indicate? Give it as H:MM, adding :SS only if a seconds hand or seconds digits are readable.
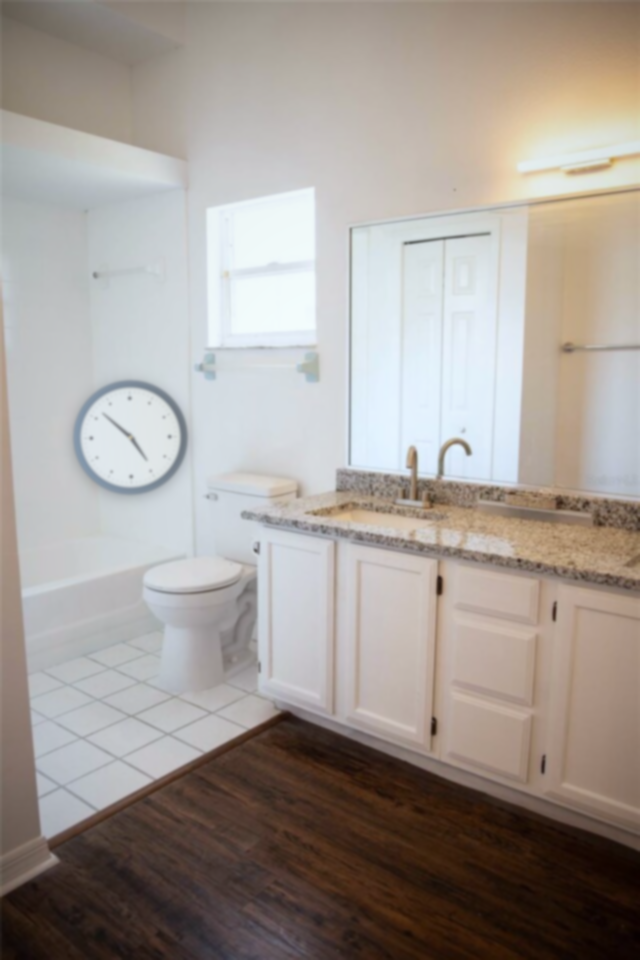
4:52
